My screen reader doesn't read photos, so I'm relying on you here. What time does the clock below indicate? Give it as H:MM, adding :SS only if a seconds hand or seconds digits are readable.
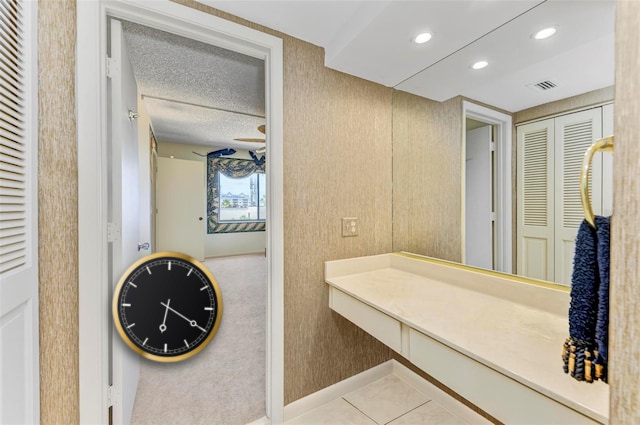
6:20
